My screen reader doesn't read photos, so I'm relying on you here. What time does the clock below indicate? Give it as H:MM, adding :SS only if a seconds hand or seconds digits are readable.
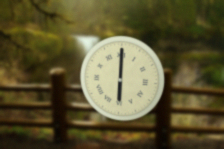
6:00
